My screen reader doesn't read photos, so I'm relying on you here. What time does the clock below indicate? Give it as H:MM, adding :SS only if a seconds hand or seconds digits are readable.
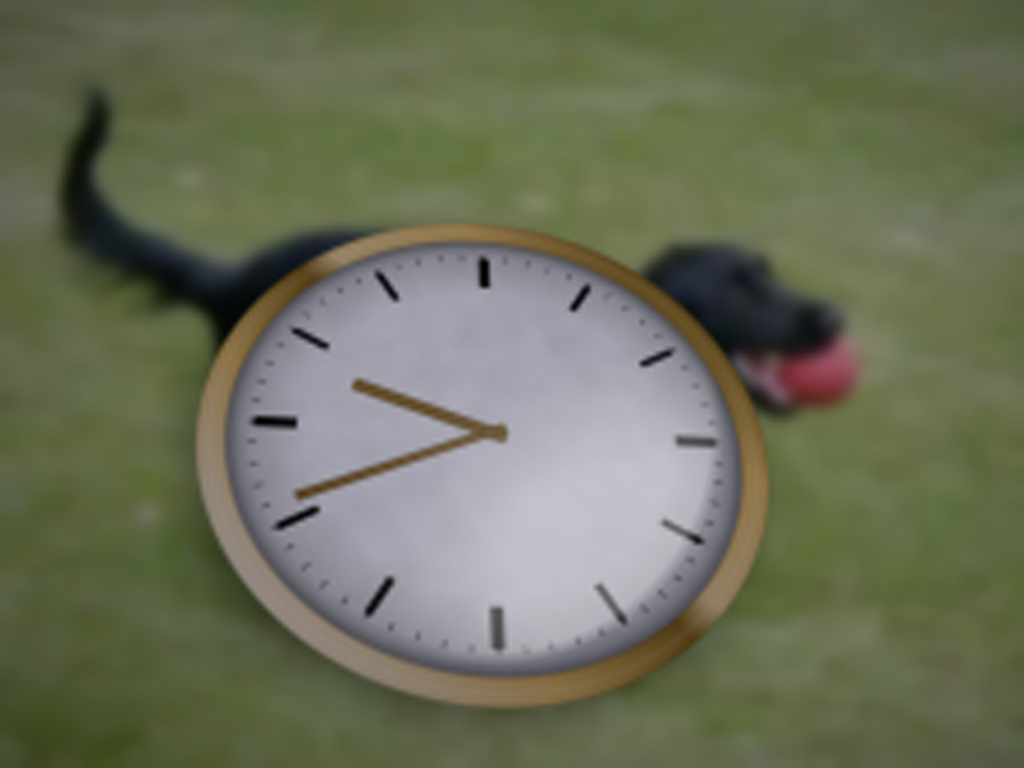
9:41
